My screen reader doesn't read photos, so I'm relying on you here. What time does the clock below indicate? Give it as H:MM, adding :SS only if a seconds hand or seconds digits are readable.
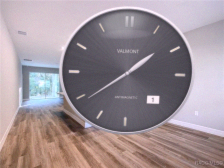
1:39
